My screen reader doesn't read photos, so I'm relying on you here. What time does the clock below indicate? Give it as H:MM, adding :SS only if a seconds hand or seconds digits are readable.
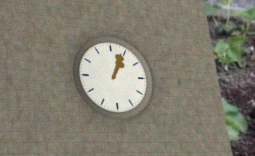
1:04
